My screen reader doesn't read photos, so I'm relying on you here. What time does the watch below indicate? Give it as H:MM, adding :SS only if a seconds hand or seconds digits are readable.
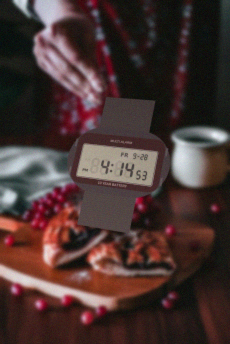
4:14:53
